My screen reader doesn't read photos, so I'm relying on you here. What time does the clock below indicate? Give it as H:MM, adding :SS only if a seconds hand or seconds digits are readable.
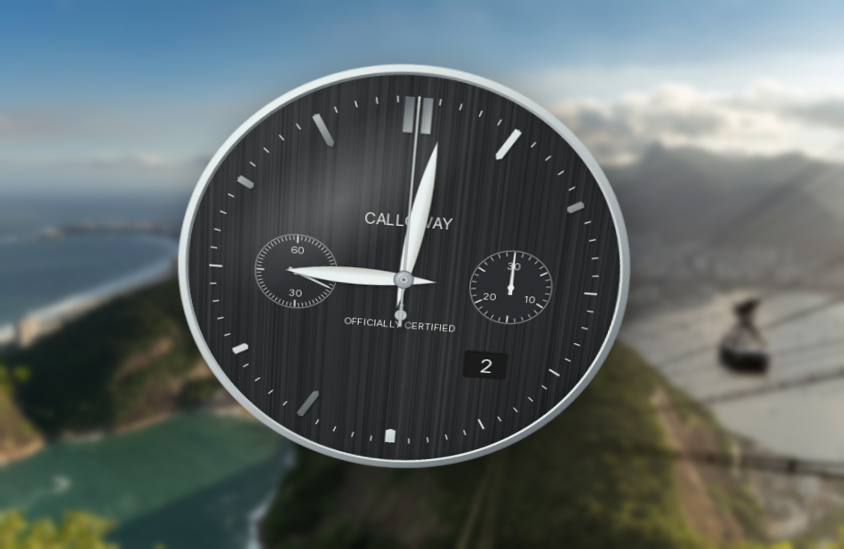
9:01:19
